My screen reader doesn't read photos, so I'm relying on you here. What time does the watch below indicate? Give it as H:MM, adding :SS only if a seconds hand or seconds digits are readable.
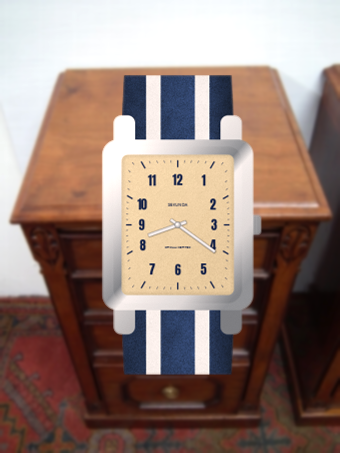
8:21
